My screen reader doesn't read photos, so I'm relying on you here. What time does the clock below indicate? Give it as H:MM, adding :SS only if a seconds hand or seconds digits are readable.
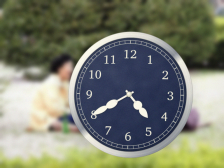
4:40
